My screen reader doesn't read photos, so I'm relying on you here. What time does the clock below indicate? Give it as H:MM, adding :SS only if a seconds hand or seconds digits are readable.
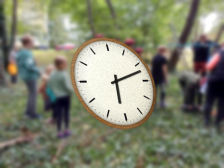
6:12
